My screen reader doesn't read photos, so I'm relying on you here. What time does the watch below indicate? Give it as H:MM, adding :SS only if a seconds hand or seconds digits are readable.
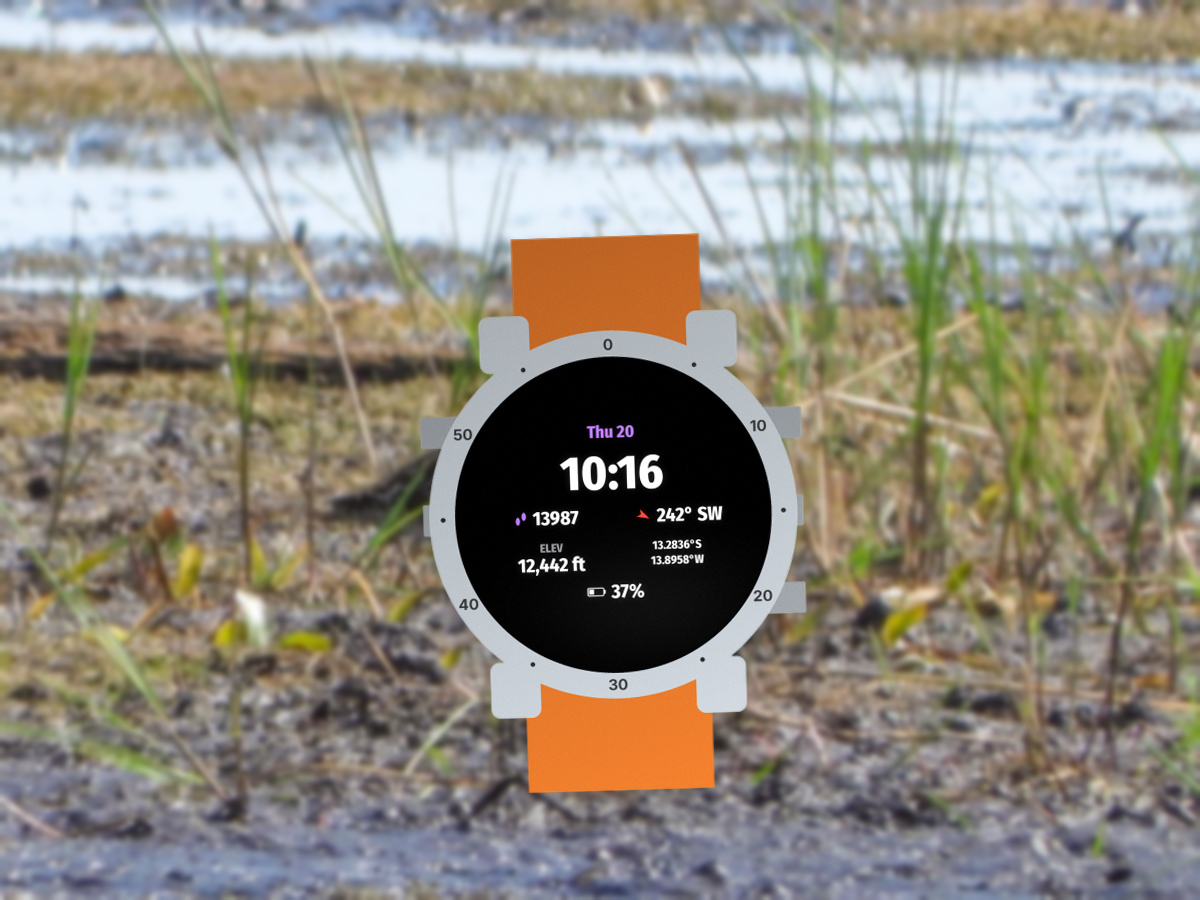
10:16
